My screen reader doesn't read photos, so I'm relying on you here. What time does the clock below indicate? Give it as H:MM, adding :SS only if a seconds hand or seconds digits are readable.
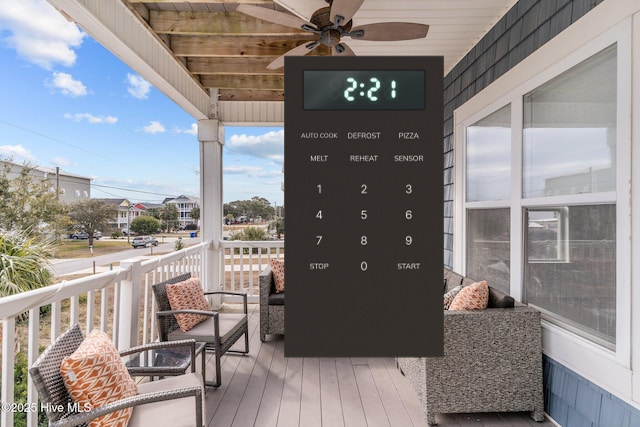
2:21
